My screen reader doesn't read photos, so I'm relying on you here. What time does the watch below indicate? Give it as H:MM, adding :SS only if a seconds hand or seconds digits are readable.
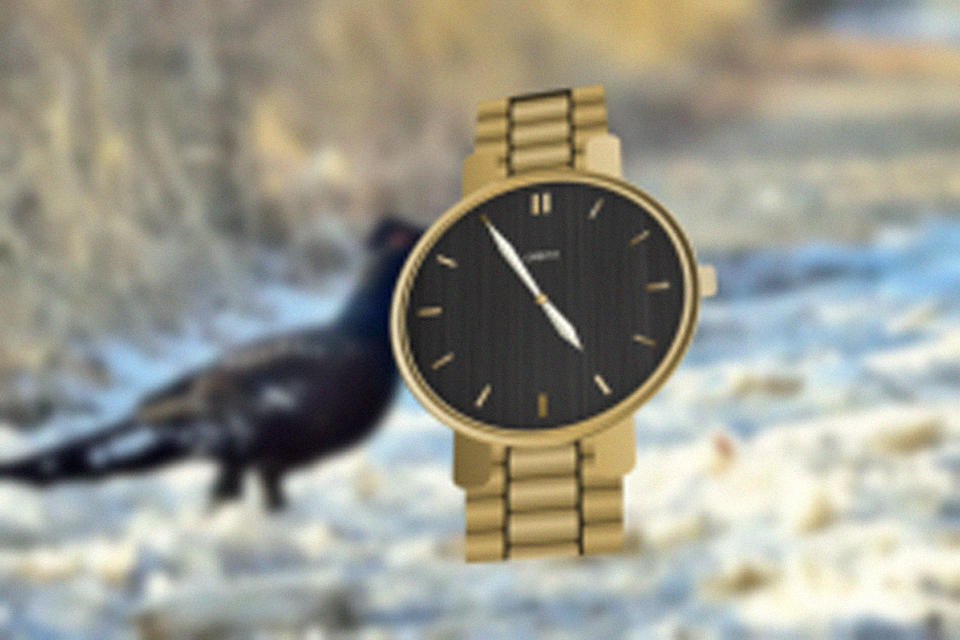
4:55
